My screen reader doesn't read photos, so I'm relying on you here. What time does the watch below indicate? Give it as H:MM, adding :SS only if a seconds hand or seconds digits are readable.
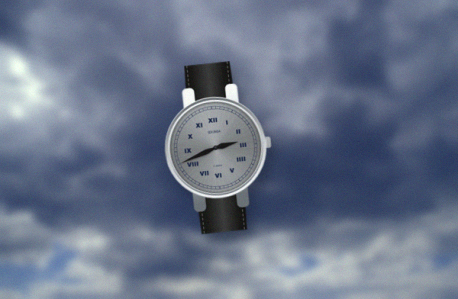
2:42
